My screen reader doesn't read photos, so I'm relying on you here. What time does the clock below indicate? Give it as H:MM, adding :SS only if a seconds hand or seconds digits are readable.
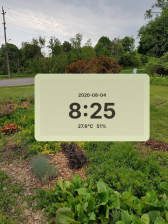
8:25
